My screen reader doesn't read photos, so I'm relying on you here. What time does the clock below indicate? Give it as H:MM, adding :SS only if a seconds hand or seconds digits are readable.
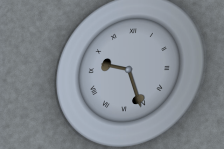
9:26
